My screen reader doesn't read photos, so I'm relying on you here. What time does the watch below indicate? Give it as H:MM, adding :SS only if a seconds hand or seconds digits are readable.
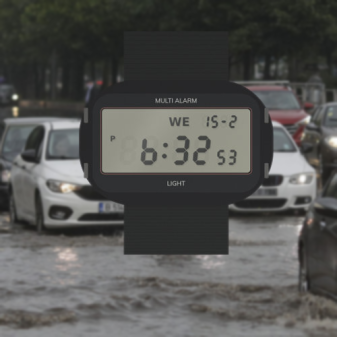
6:32:53
